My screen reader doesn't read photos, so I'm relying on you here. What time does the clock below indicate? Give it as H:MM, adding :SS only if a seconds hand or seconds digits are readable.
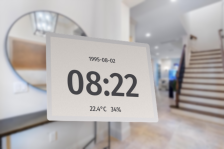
8:22
